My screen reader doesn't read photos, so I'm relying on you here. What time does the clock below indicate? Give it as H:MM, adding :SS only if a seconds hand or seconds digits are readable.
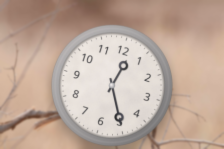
12:25
